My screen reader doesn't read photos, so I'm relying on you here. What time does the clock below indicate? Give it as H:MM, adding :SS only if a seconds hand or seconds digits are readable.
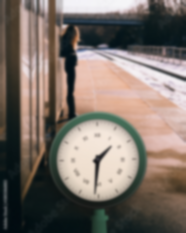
1:31
